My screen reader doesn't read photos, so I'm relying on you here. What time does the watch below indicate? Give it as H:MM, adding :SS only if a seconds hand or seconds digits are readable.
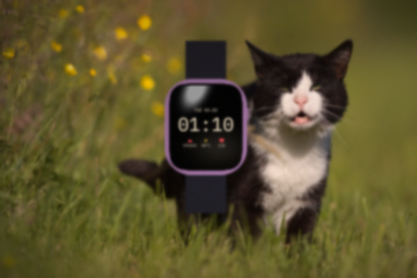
1:10
